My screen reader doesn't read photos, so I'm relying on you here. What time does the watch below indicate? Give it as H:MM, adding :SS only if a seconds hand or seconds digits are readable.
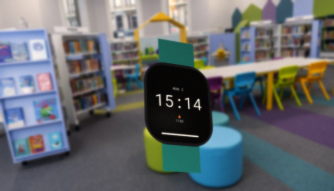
15:14
